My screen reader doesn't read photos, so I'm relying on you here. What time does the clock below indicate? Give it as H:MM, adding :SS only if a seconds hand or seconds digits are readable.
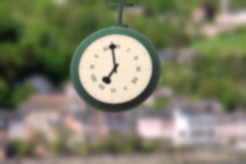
6:58
